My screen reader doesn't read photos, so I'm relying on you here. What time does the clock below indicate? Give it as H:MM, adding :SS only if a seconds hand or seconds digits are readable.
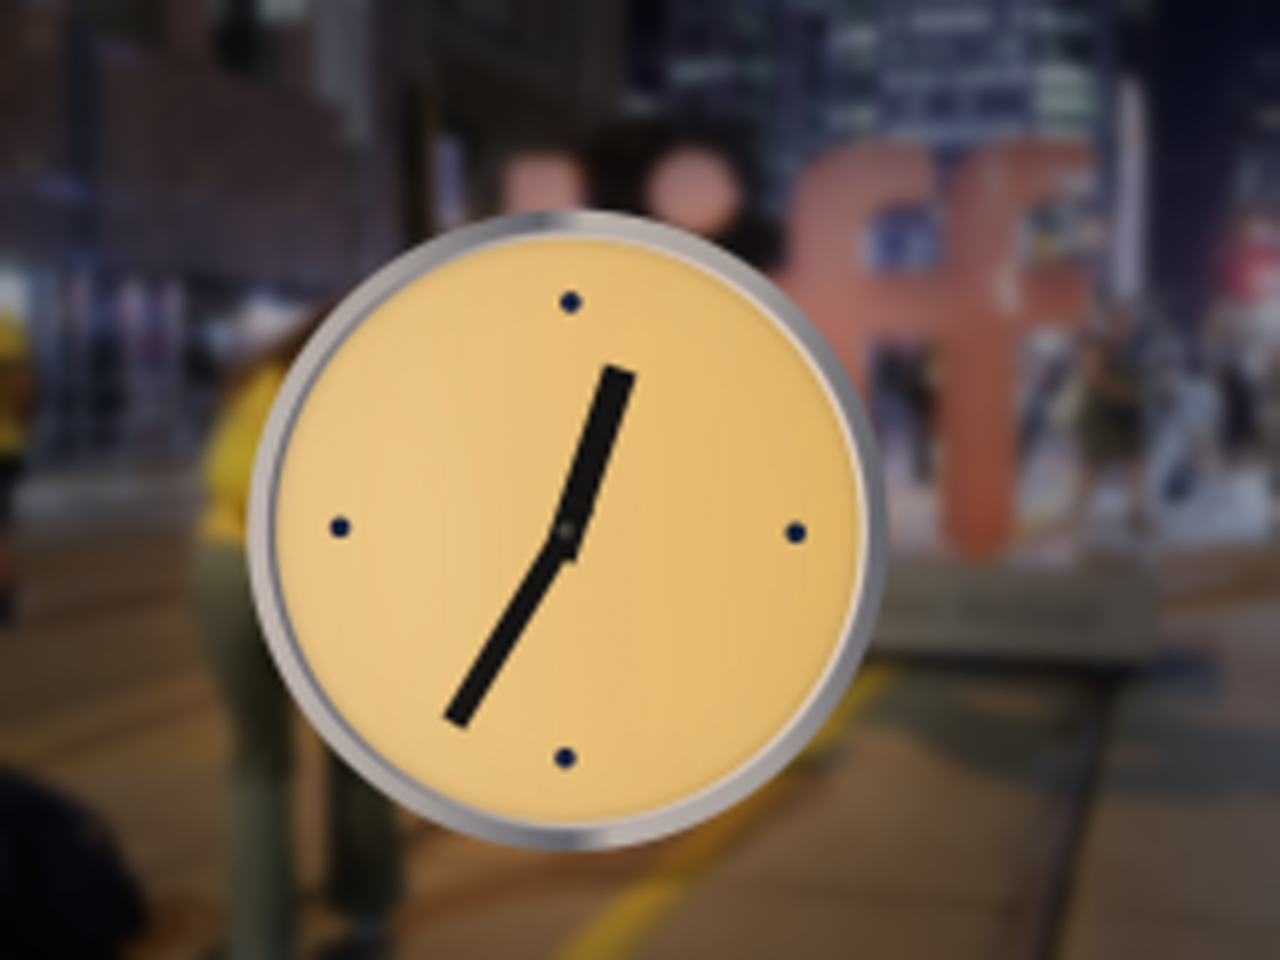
12:35
